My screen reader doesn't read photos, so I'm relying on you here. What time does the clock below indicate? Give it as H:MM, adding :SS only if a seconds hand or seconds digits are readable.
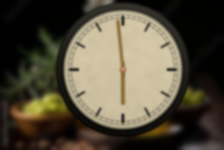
5:59
